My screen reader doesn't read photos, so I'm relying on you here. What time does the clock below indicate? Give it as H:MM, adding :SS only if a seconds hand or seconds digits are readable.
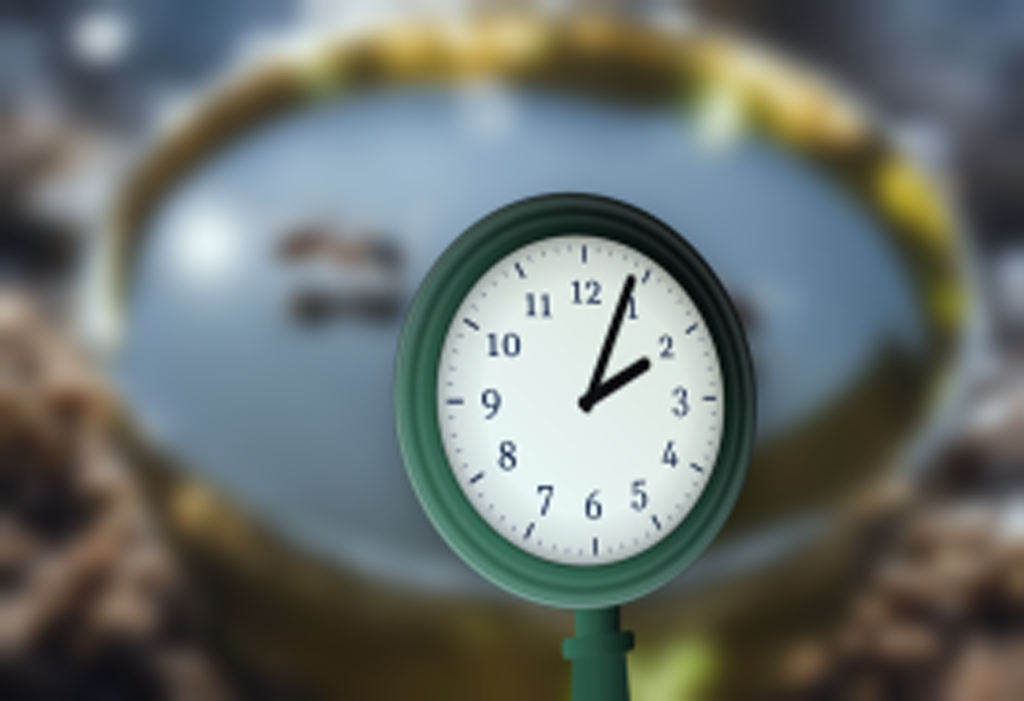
2:04
